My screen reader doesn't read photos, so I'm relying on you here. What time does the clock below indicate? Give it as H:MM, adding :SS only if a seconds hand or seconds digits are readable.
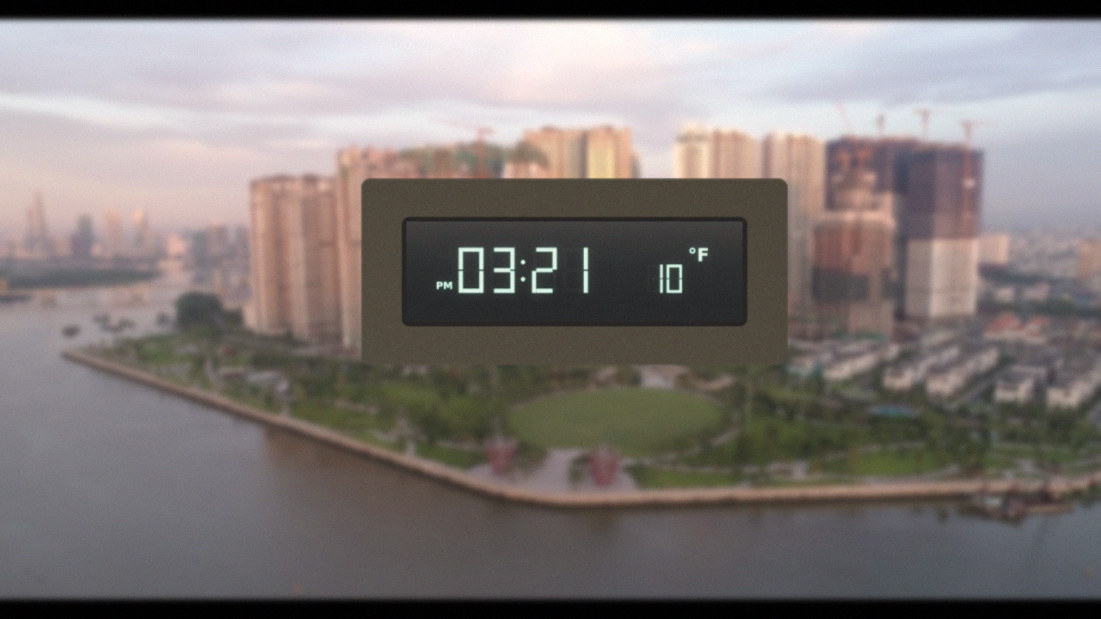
3:21
